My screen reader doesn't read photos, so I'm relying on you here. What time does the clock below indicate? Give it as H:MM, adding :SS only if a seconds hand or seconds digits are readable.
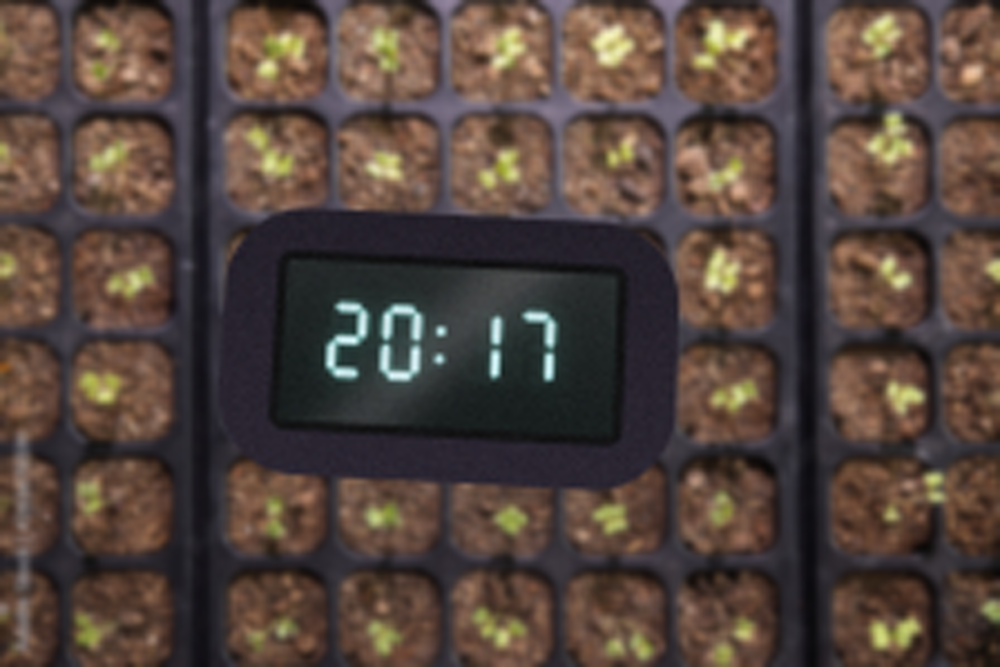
20:17
